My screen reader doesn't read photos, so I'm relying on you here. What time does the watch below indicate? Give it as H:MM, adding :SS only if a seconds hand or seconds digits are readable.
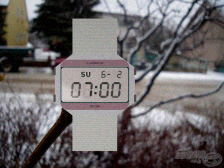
7:00
